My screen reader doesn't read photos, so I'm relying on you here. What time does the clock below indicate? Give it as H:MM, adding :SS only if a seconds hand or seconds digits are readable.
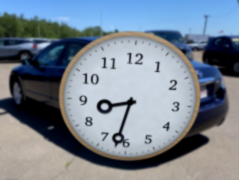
8:32
